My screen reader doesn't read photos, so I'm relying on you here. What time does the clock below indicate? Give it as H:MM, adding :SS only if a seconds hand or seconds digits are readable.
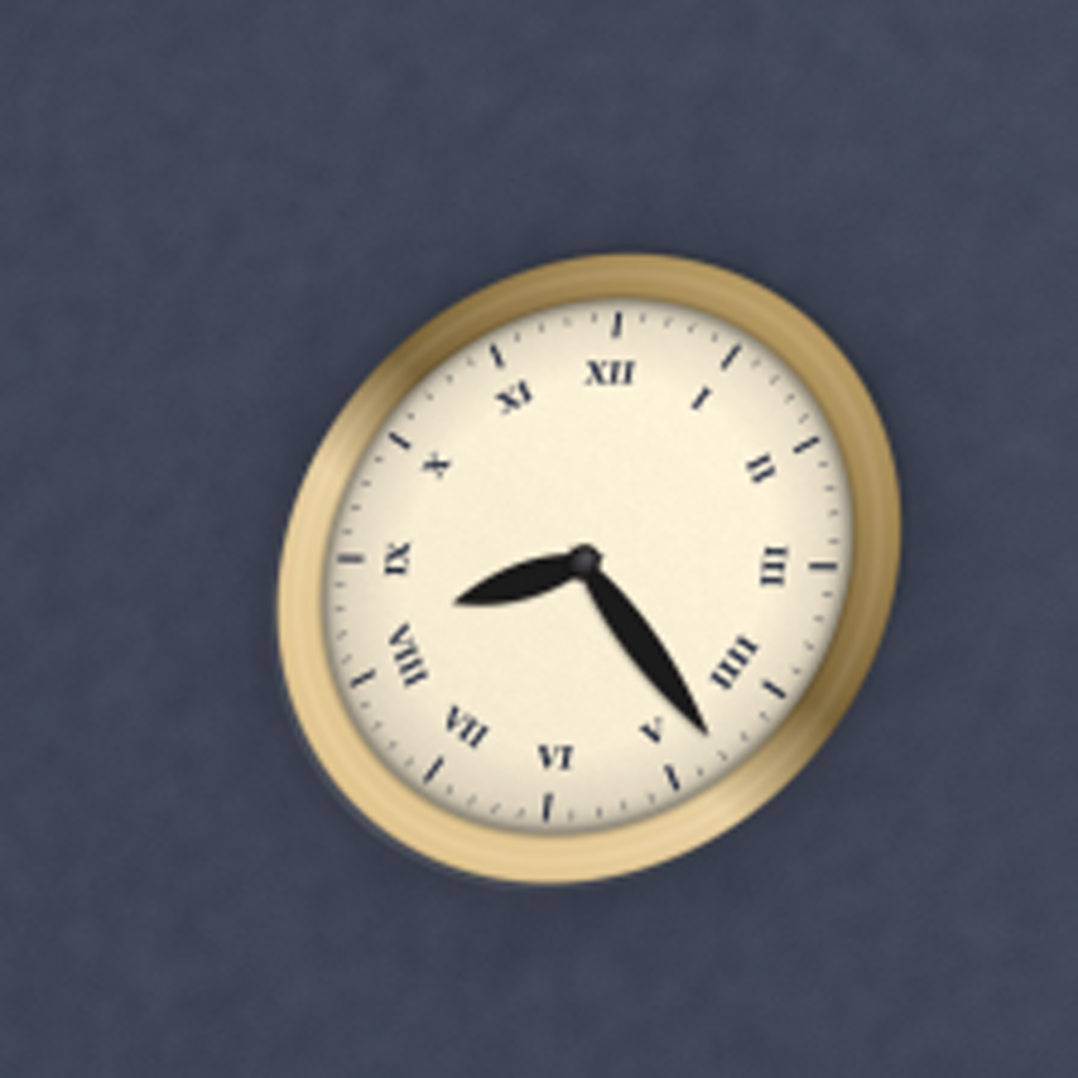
8:23
